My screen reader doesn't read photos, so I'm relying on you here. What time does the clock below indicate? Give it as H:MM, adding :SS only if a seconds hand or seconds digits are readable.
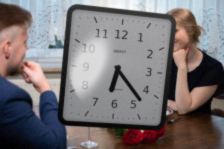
6:23
